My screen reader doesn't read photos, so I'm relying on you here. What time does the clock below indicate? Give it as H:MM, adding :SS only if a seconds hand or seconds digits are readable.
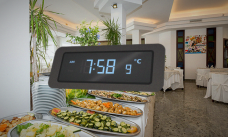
7:58
